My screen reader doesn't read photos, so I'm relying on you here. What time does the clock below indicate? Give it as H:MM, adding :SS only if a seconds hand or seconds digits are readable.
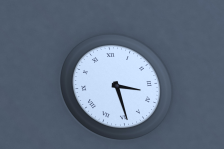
3:29
